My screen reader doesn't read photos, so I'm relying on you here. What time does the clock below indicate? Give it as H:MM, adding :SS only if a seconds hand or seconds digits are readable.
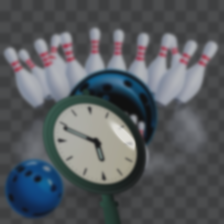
5:49
